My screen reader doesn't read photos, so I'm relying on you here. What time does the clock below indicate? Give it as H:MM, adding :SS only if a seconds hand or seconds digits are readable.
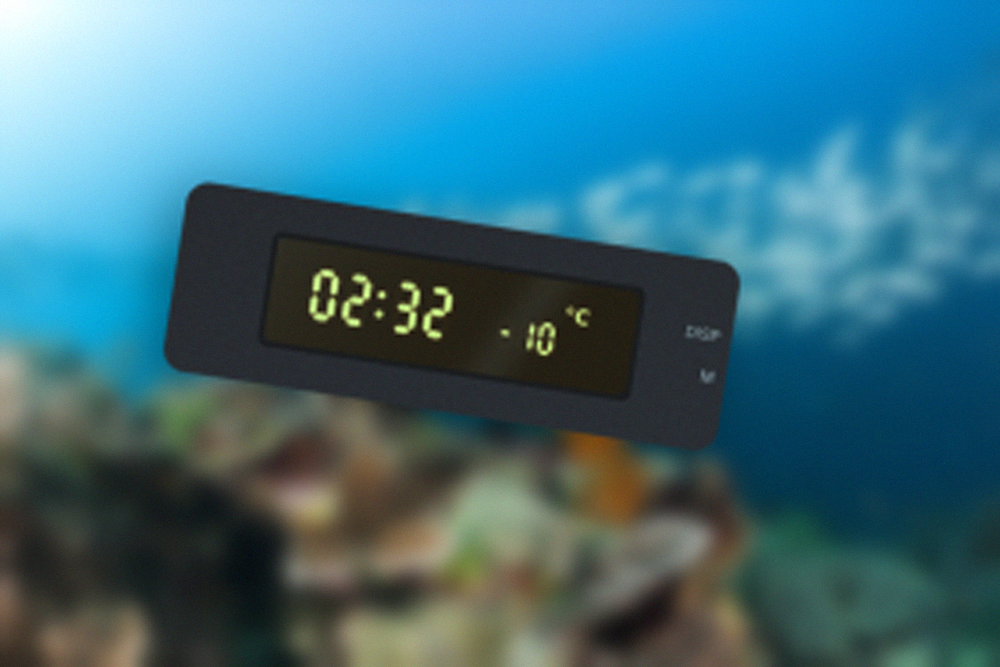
2:32
